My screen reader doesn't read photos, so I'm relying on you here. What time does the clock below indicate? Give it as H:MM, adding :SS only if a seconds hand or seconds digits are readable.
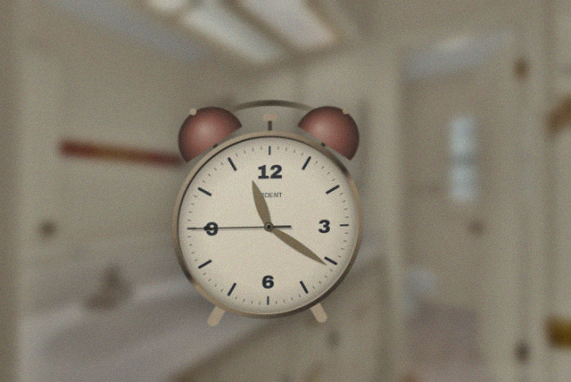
11:20:45
